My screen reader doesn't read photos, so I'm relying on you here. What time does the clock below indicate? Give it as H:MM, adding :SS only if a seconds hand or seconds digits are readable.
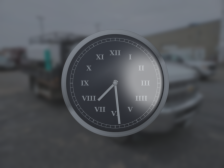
7:29
